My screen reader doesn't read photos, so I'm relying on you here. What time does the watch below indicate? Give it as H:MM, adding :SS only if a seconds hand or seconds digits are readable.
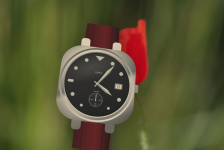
4:06
